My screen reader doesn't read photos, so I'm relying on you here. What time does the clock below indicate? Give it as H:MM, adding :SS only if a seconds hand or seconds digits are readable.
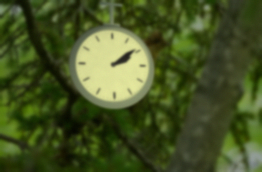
2:09
